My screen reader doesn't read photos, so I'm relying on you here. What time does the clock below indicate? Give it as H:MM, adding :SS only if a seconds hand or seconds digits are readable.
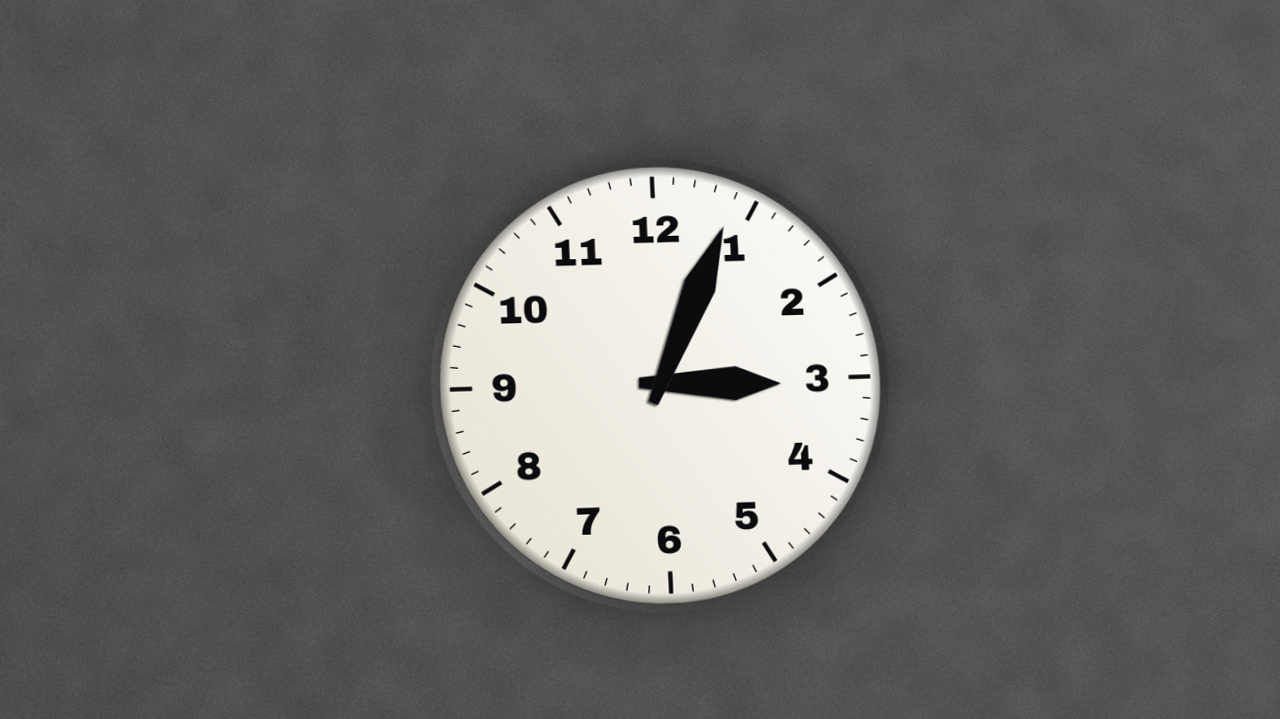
3:04
